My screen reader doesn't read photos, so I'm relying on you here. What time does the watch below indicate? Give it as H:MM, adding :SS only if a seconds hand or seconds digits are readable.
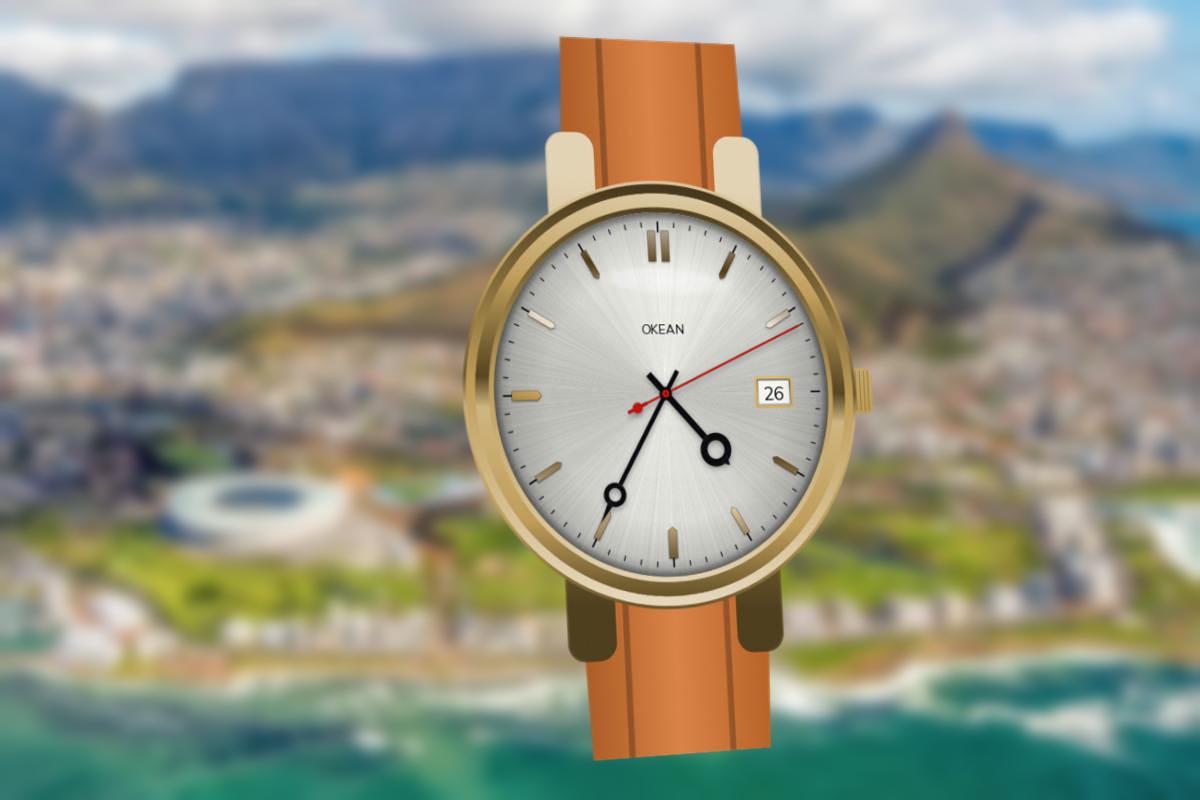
4:35:11
